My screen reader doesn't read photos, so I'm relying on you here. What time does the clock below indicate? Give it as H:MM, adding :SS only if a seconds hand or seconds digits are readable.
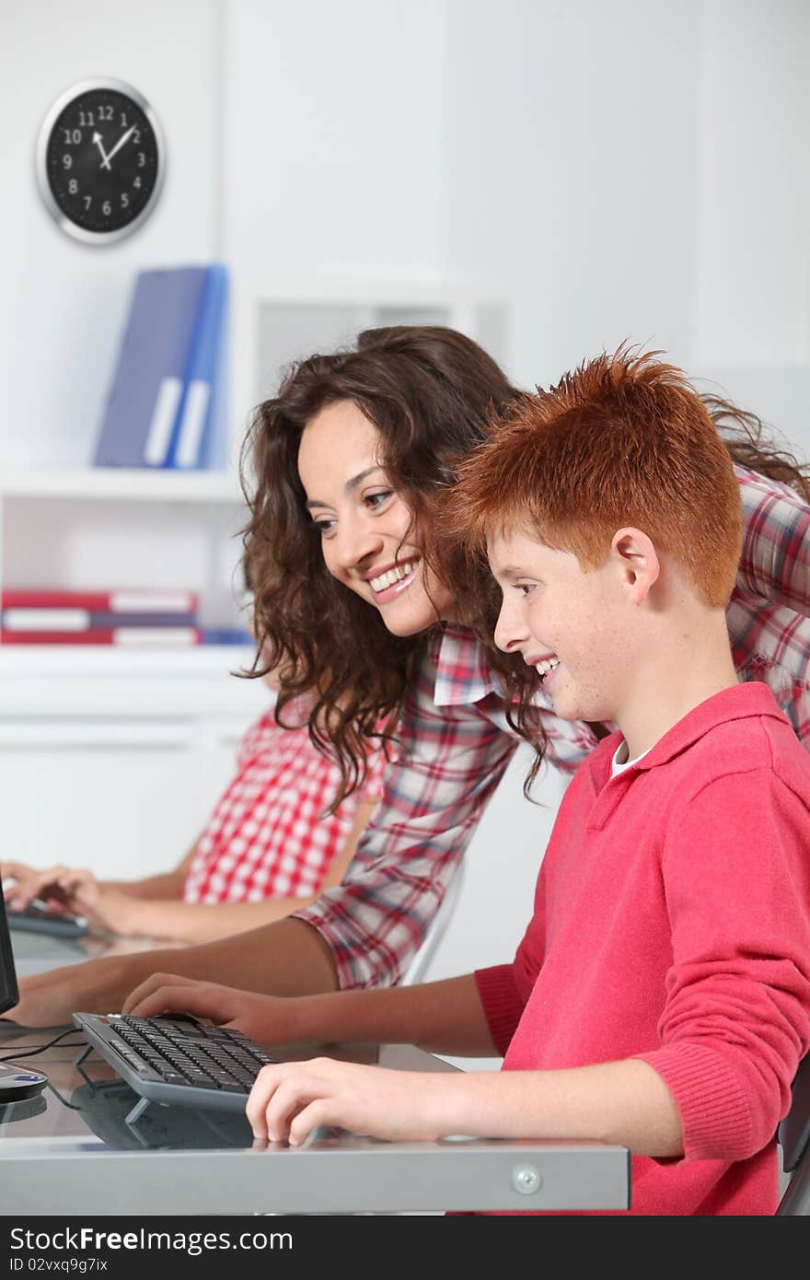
11:08
